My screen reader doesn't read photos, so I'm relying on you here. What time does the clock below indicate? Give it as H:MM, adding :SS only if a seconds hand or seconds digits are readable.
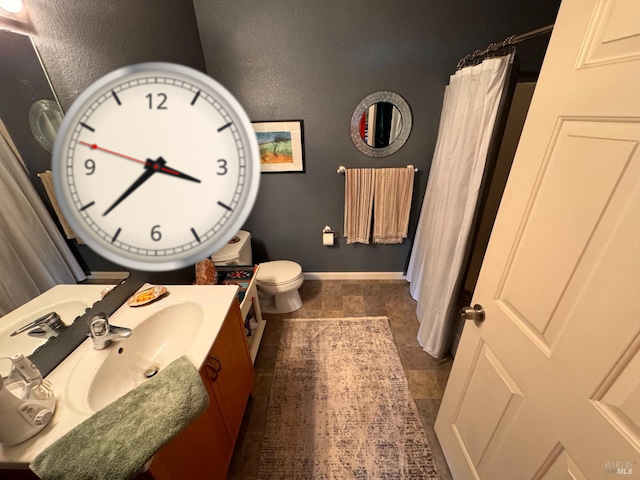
3:37:48
